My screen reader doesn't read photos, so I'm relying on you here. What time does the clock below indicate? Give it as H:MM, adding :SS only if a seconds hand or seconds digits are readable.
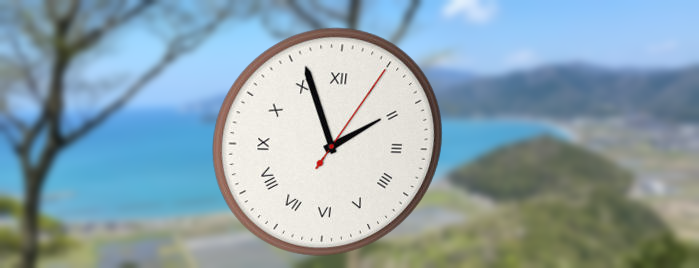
1:56:05
